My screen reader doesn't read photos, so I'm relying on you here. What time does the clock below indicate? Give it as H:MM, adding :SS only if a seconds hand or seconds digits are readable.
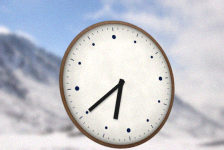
6:40
